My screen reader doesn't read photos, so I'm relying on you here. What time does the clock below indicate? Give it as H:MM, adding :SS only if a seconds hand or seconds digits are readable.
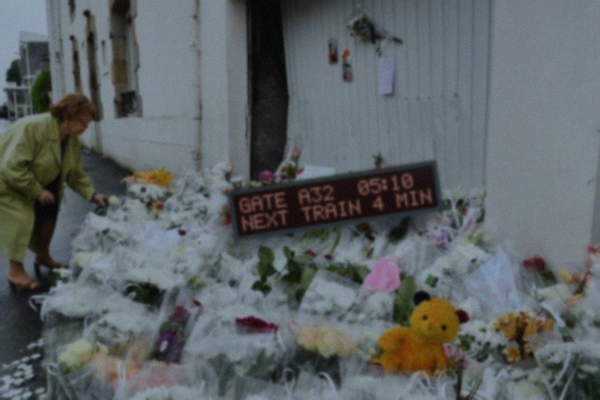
5:10
